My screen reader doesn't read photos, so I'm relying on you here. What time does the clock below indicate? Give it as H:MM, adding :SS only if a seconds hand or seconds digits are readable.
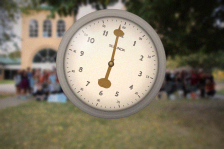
5:59
